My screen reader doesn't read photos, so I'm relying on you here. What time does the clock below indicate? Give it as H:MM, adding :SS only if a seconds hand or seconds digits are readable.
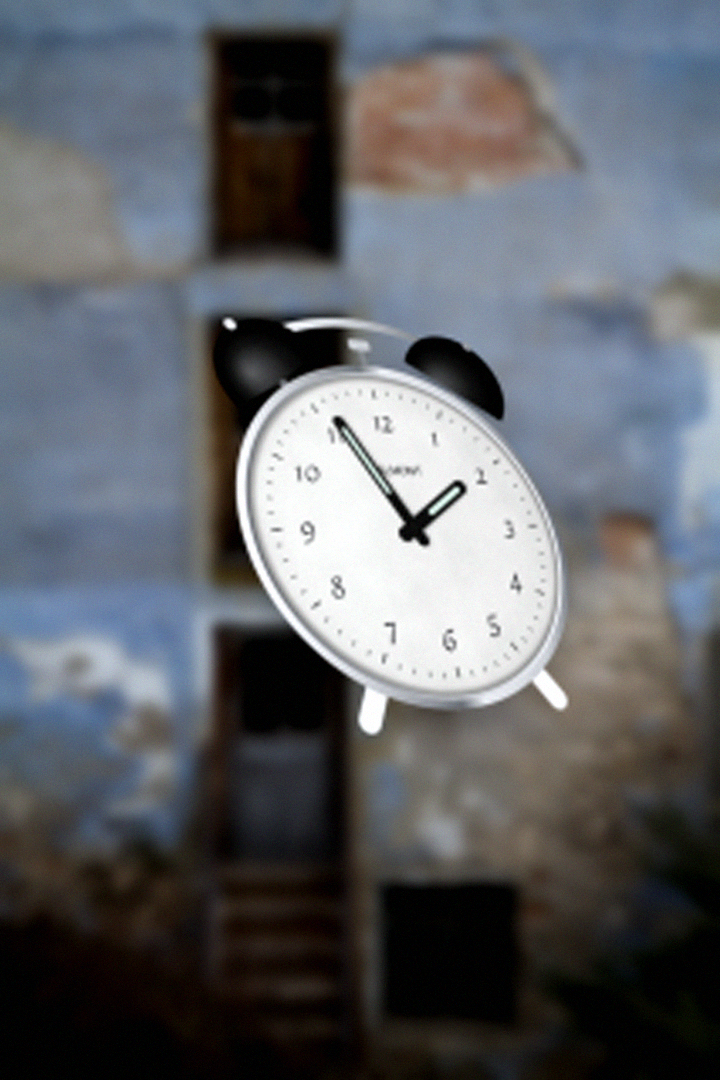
1:56
